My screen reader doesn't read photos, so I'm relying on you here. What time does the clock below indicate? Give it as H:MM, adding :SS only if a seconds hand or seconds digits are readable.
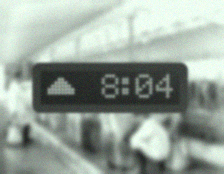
8:04
